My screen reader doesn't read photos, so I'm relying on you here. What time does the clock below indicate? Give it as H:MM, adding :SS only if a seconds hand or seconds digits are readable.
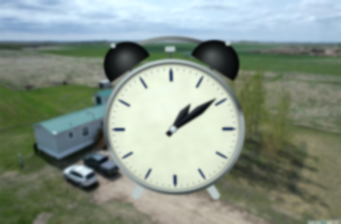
1:09
